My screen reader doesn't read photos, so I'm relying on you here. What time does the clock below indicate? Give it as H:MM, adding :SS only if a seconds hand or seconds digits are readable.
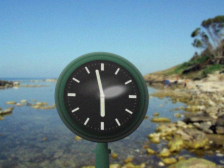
5:58
